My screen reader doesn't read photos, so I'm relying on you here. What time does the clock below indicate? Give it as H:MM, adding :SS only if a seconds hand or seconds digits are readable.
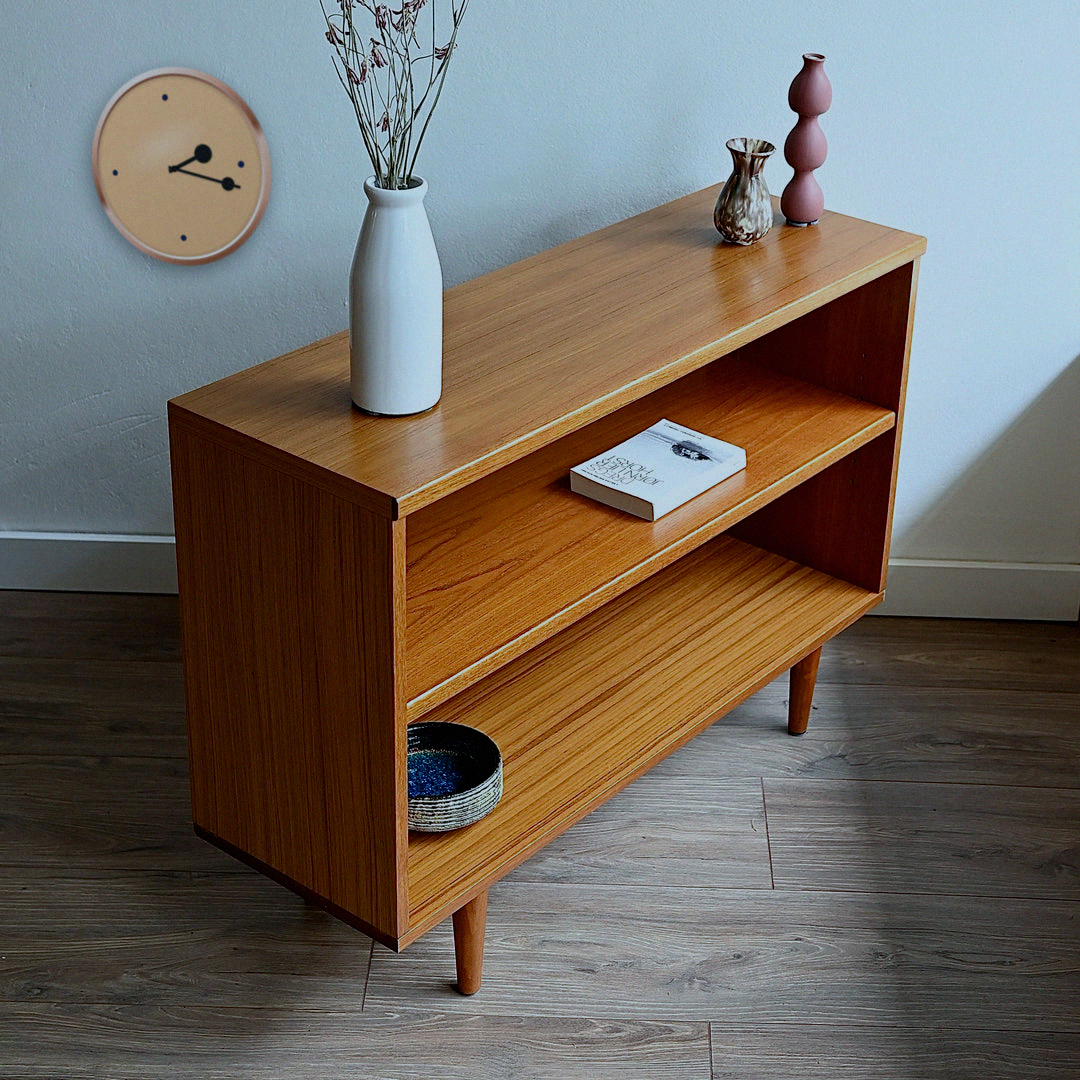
2:18
